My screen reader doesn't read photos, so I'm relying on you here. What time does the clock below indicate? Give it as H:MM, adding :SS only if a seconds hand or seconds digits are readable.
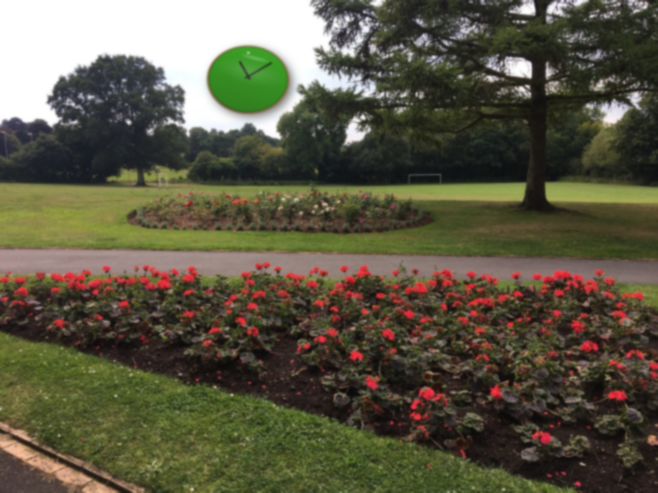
11:09
